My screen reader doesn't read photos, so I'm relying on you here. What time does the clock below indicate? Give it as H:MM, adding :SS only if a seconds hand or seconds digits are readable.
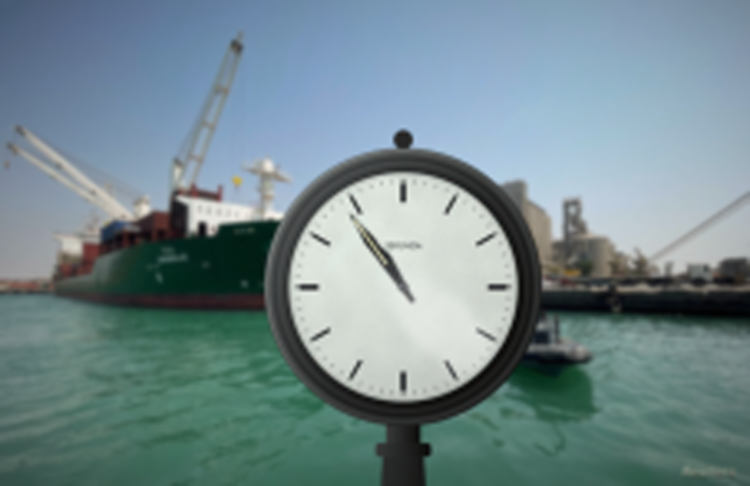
10:54
